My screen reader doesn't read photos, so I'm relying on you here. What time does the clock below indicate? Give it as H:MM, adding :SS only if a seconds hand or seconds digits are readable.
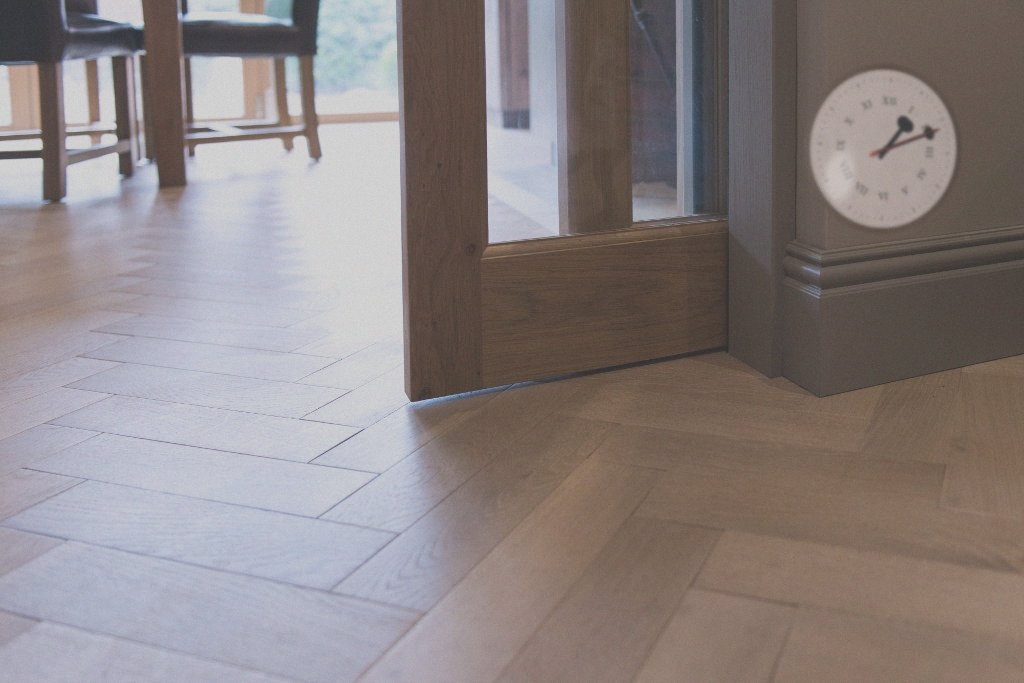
1:11:11
